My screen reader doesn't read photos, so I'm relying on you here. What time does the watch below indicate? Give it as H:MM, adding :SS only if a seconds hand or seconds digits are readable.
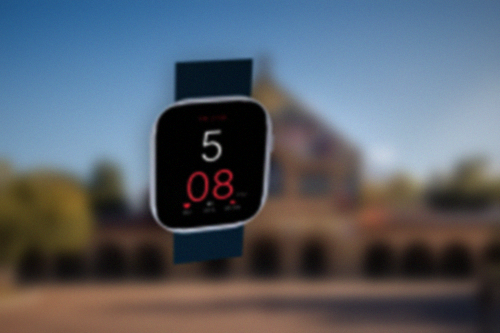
5:08
